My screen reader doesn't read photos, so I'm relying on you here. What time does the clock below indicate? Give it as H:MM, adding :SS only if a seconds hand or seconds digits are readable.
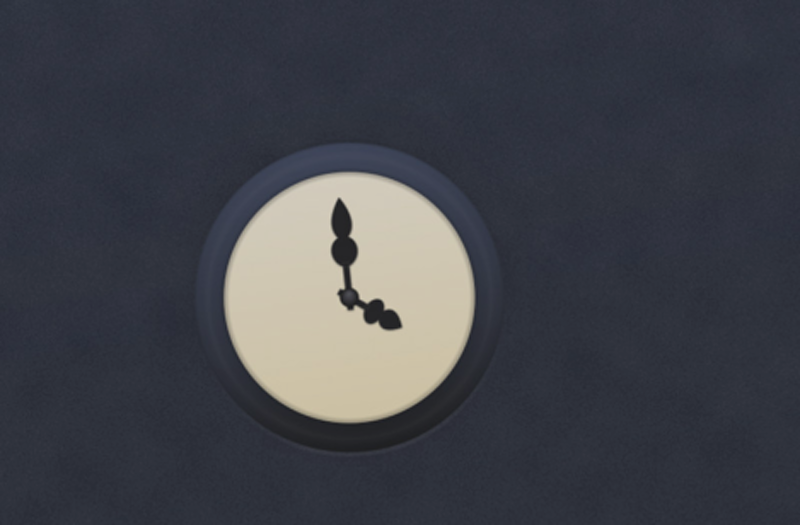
3:59
